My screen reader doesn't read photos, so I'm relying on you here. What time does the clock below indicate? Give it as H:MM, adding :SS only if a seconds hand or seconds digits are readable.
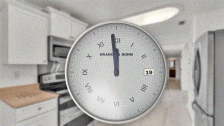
11:59
